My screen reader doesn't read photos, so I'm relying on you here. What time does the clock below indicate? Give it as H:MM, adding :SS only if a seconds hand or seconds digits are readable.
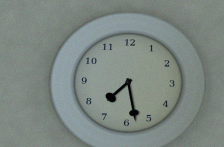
7:28
